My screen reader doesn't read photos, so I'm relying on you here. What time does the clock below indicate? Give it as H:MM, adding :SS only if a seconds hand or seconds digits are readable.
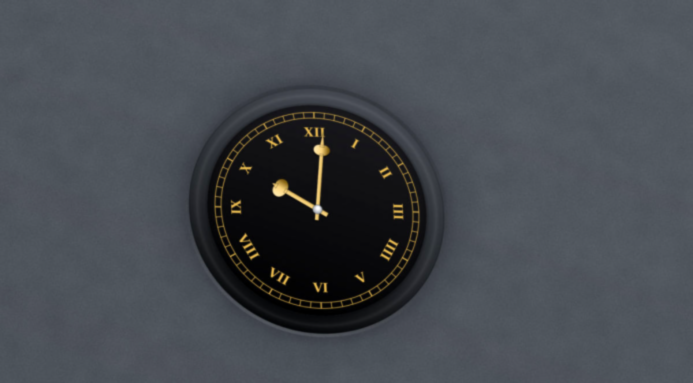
10:01
